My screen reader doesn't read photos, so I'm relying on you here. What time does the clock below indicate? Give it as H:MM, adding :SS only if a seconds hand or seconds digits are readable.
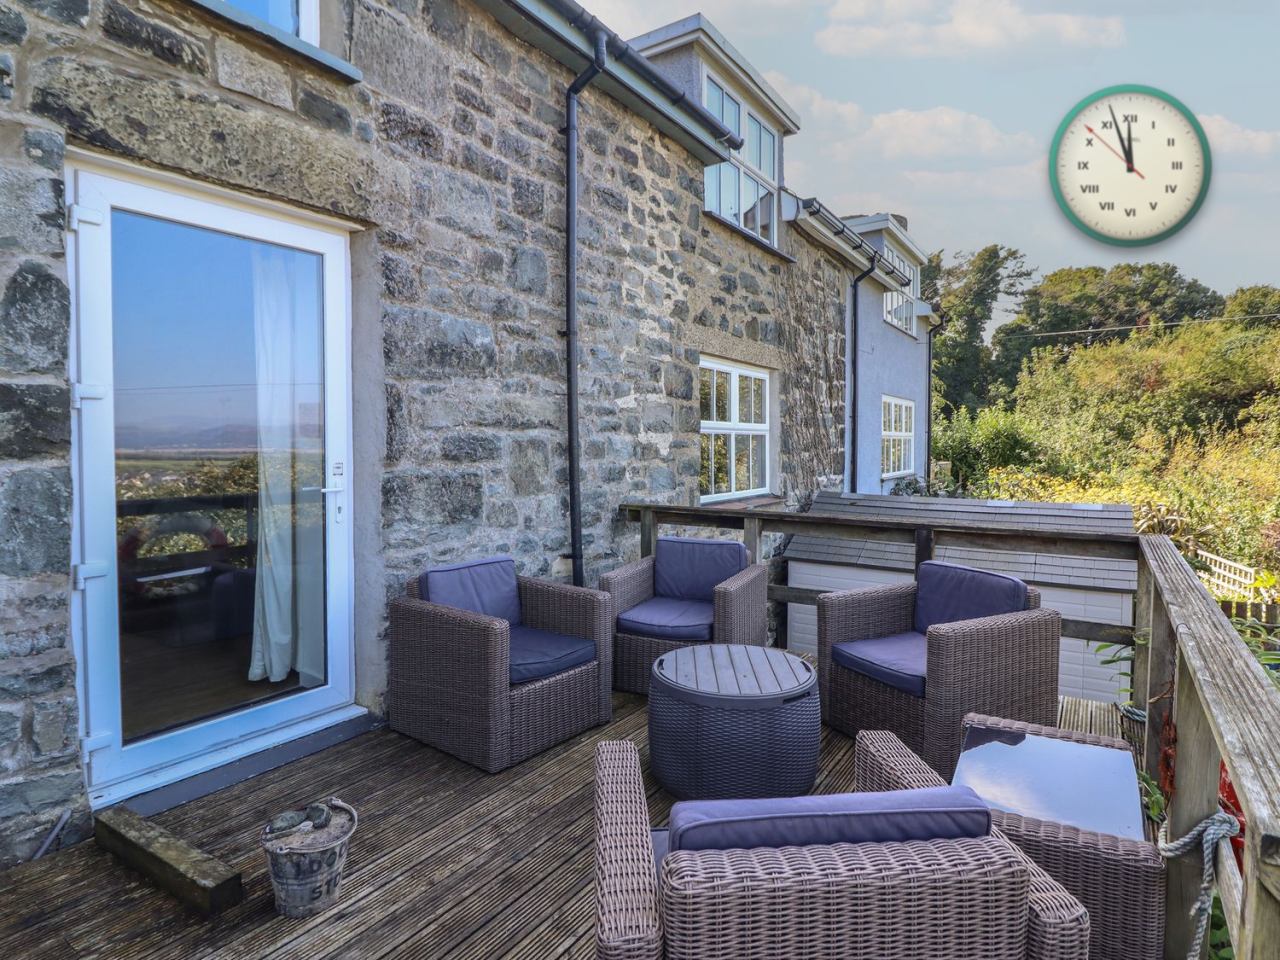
11:56:52
